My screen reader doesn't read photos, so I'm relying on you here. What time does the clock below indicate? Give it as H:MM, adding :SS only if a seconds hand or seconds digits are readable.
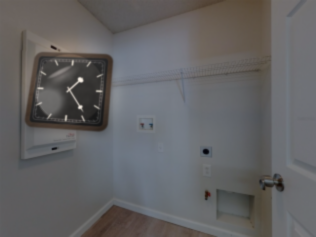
1:24
